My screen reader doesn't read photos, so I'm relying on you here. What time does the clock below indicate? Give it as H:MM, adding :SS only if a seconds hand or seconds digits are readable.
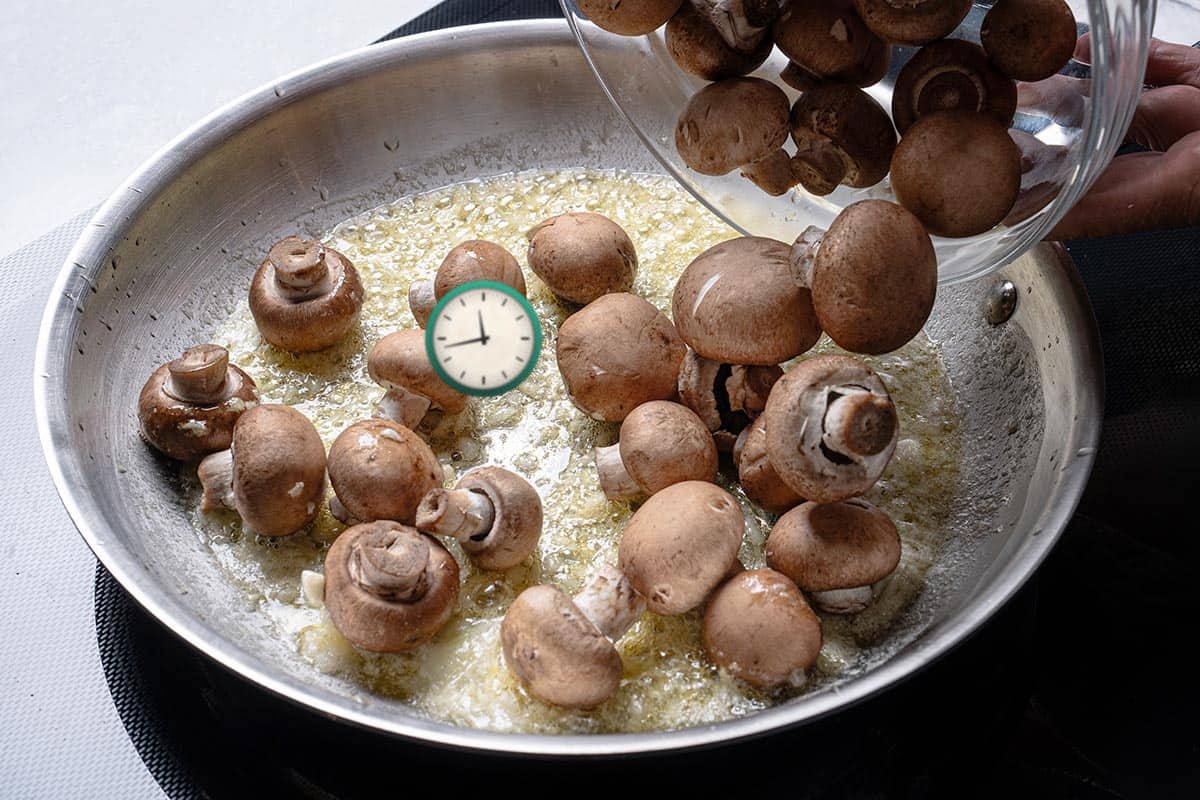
11:43
